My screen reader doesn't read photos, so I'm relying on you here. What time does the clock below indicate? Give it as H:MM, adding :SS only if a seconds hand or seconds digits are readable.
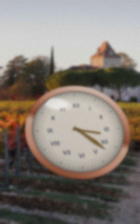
3:22
